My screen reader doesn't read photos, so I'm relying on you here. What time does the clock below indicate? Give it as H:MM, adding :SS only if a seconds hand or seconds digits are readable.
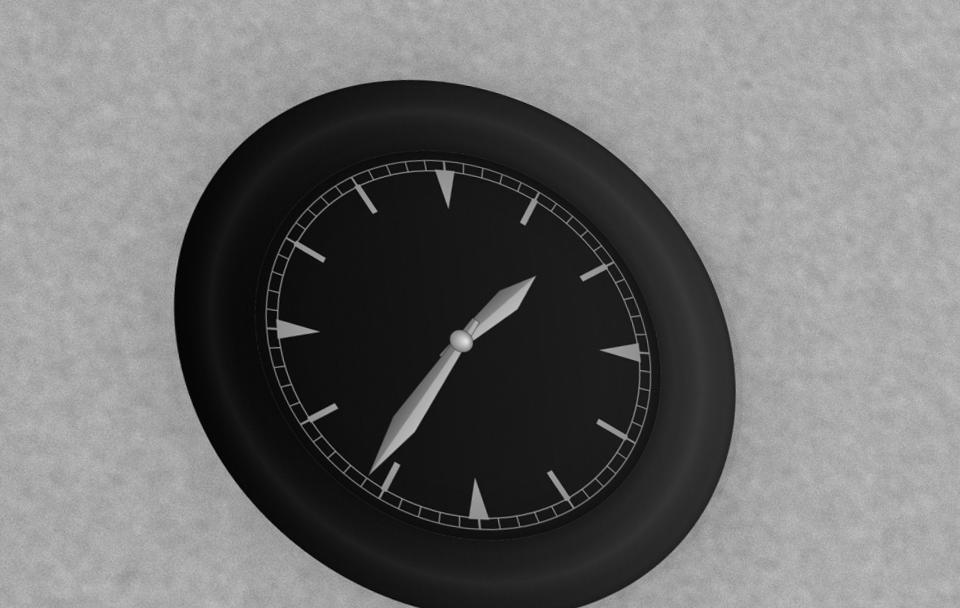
1:36
